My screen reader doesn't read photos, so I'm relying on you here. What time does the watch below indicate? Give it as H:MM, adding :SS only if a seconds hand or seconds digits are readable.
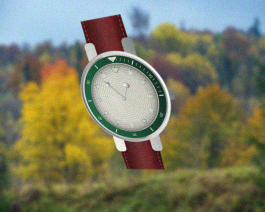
12:53
